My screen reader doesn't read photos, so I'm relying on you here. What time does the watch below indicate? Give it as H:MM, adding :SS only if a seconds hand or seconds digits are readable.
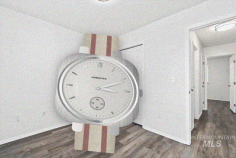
3:11
